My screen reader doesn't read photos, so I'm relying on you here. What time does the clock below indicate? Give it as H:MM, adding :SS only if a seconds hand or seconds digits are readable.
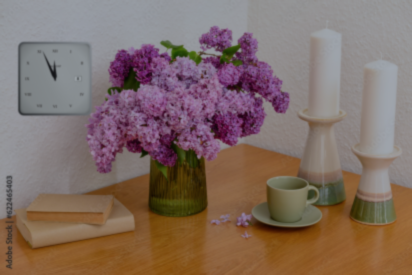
11:56
